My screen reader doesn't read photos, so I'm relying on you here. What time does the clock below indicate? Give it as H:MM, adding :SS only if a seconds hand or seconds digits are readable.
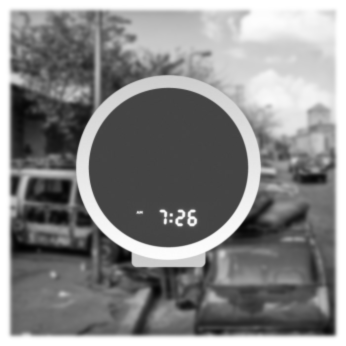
7:26
